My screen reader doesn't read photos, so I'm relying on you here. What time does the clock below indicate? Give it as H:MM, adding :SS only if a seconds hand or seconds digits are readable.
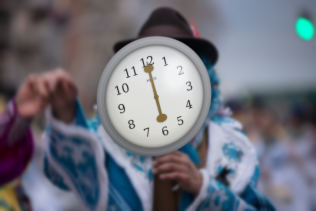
6:00
